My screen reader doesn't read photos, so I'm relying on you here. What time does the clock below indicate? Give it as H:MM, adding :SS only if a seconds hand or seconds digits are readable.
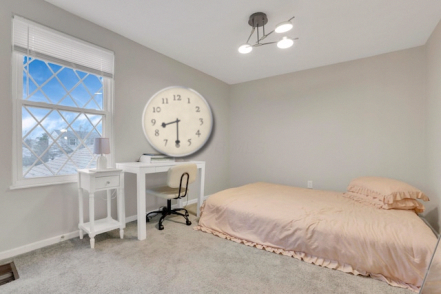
8:30
